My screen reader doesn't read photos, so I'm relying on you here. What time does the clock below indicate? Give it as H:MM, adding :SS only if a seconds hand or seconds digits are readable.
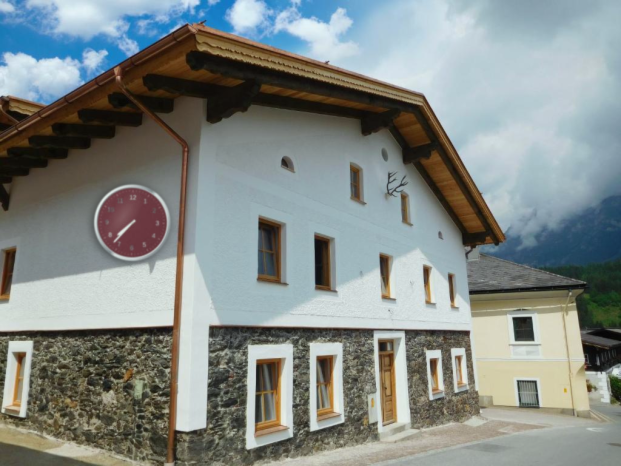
7:37
